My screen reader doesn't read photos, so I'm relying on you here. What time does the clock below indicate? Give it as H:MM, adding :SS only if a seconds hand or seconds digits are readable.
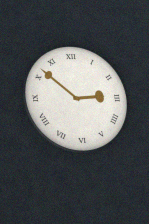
2:52
